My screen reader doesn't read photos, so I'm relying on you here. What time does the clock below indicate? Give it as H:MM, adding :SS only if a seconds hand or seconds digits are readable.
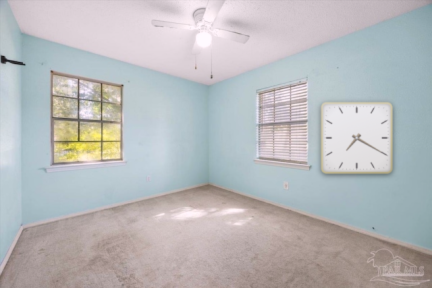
7:20
